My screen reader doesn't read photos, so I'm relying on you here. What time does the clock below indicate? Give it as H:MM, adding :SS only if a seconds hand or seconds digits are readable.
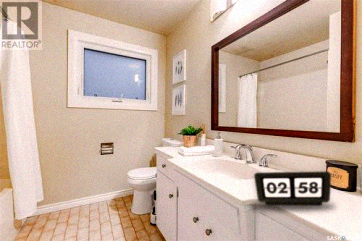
2:58
